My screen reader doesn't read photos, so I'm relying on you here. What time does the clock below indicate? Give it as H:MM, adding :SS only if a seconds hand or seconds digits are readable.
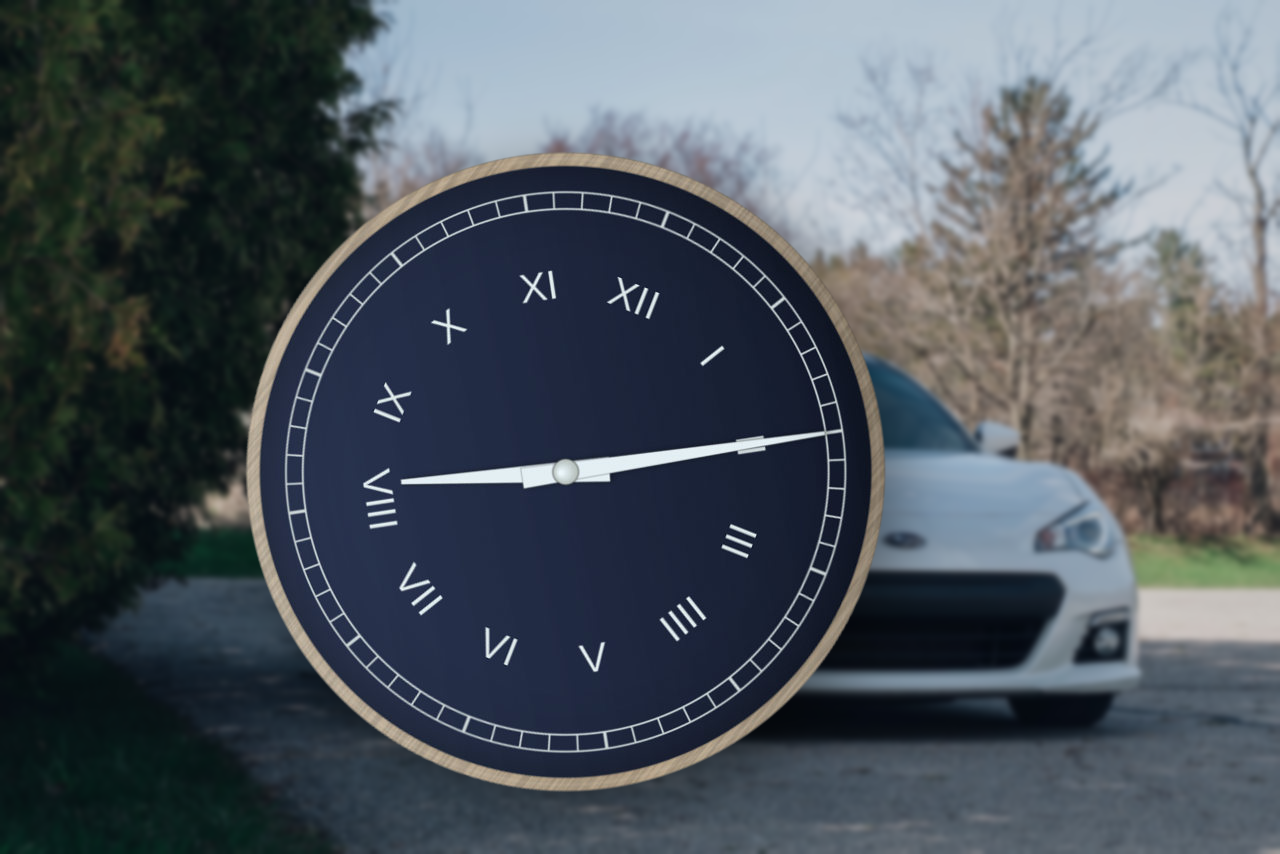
8:10
